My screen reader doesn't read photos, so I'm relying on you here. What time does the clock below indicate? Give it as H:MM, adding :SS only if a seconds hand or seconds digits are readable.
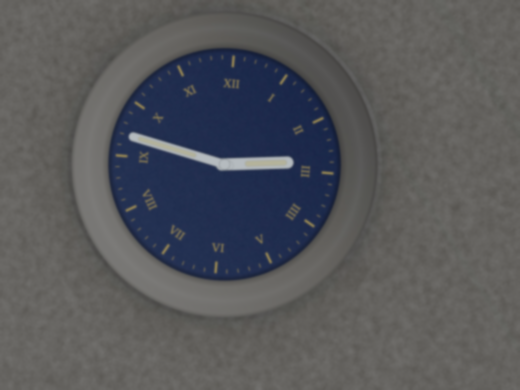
2:47
